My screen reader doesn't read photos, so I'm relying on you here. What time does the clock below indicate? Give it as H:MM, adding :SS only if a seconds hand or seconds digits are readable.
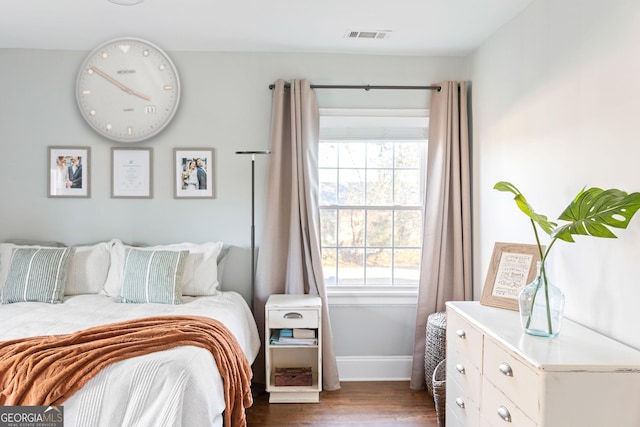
3:51
